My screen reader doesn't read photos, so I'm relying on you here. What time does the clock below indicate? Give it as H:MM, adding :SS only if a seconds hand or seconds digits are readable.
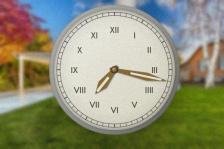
7:17
